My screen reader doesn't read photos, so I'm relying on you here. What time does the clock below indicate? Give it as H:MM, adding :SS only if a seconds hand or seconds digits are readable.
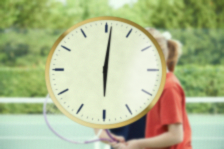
6:01
